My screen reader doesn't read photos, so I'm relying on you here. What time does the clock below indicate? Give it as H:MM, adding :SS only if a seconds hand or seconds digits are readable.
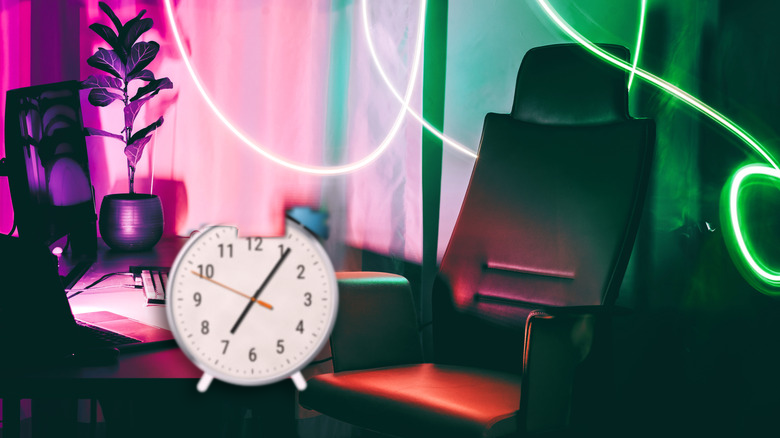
7:05:49
